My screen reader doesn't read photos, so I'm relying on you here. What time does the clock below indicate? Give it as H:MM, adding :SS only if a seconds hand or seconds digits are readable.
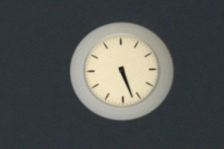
5:27
